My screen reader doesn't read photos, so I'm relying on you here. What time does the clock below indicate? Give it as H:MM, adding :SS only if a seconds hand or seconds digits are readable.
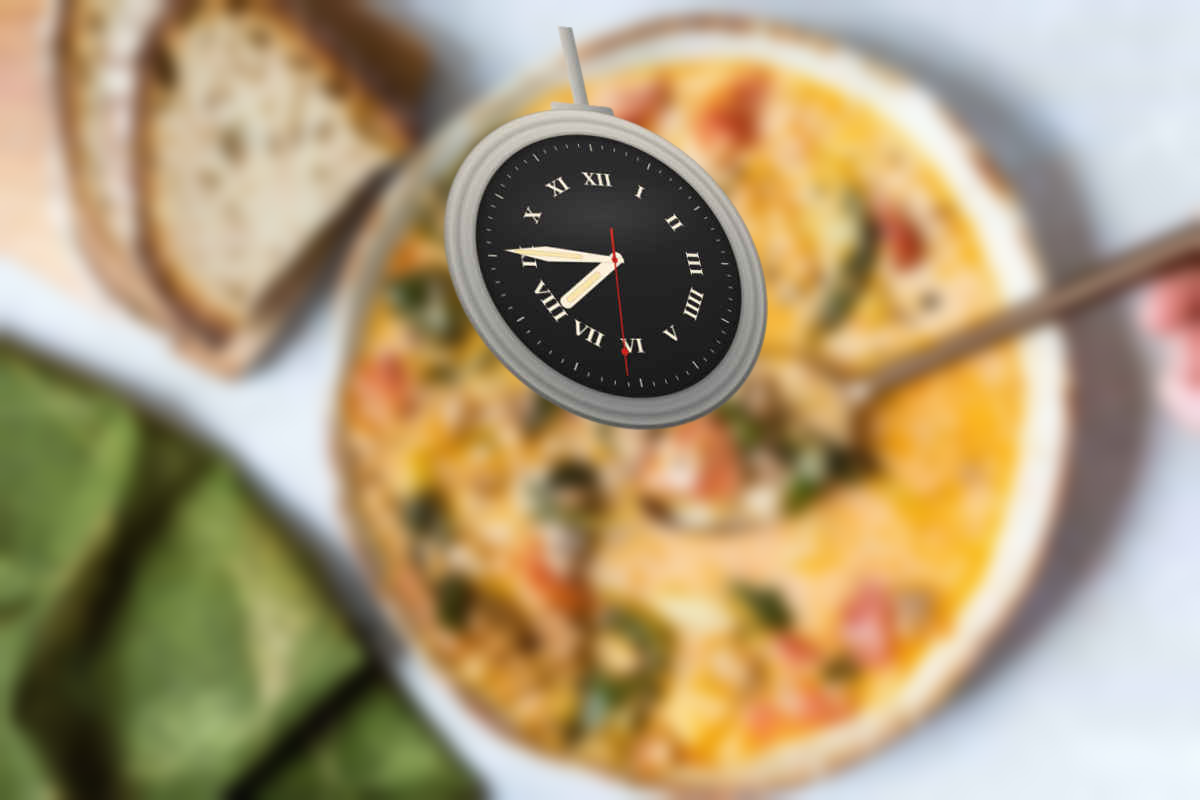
7:45:31
